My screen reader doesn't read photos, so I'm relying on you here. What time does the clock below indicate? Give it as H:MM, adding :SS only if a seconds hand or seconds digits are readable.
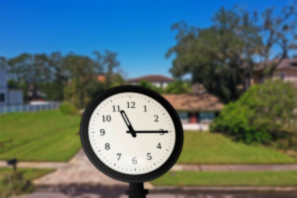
11:15
